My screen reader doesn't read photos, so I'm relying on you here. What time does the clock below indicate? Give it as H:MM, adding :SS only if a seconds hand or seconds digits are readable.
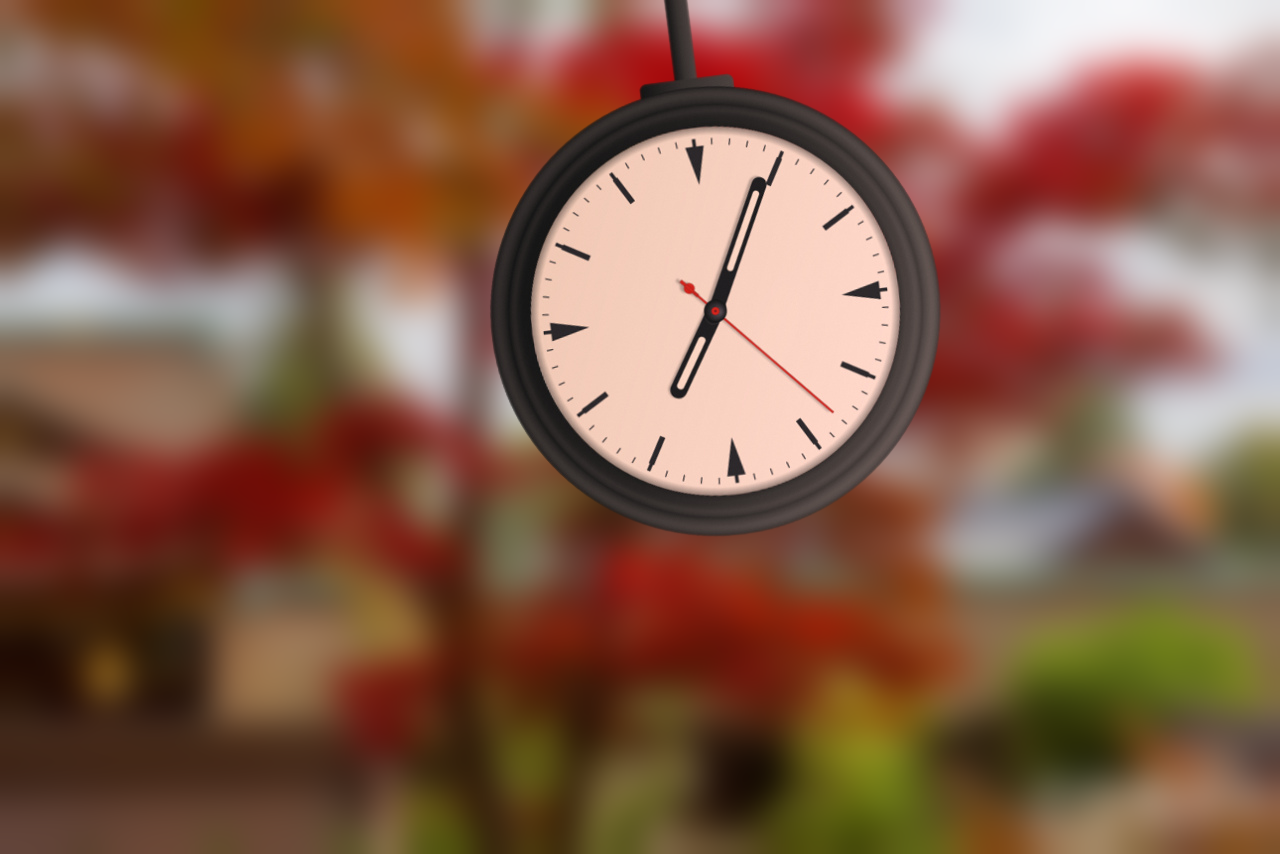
7:04:23
